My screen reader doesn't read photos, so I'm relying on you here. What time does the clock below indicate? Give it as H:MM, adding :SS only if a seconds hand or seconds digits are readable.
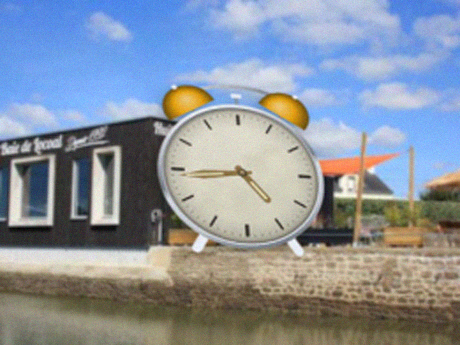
4:44
